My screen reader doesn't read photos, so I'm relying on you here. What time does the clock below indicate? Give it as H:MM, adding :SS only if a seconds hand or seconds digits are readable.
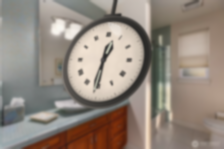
12:31
